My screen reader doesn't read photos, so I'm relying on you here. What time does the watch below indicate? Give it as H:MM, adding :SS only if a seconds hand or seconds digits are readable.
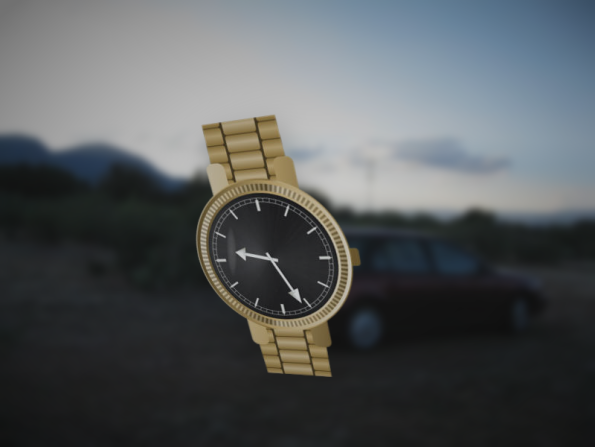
9:26
